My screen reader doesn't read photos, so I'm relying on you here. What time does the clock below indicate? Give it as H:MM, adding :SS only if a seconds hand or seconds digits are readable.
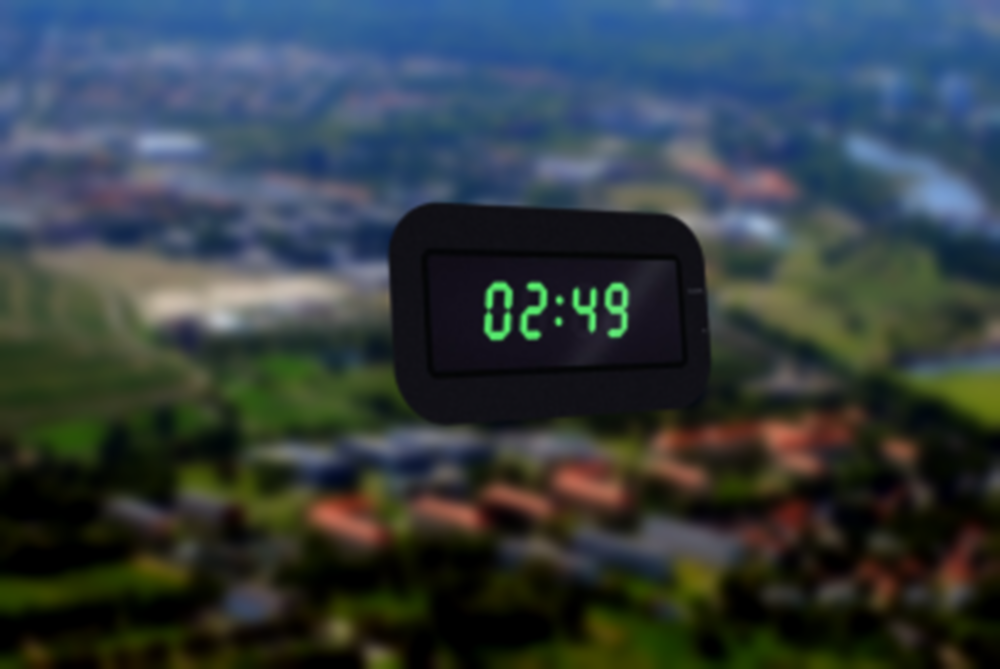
2:49
